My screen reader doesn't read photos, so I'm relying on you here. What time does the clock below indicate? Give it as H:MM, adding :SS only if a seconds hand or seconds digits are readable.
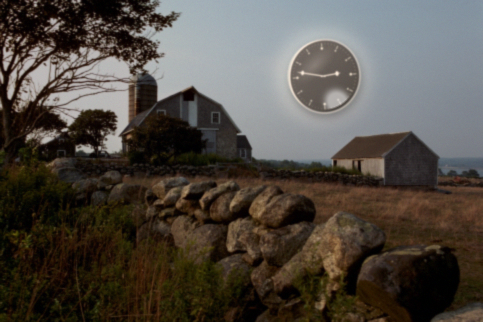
2:47
